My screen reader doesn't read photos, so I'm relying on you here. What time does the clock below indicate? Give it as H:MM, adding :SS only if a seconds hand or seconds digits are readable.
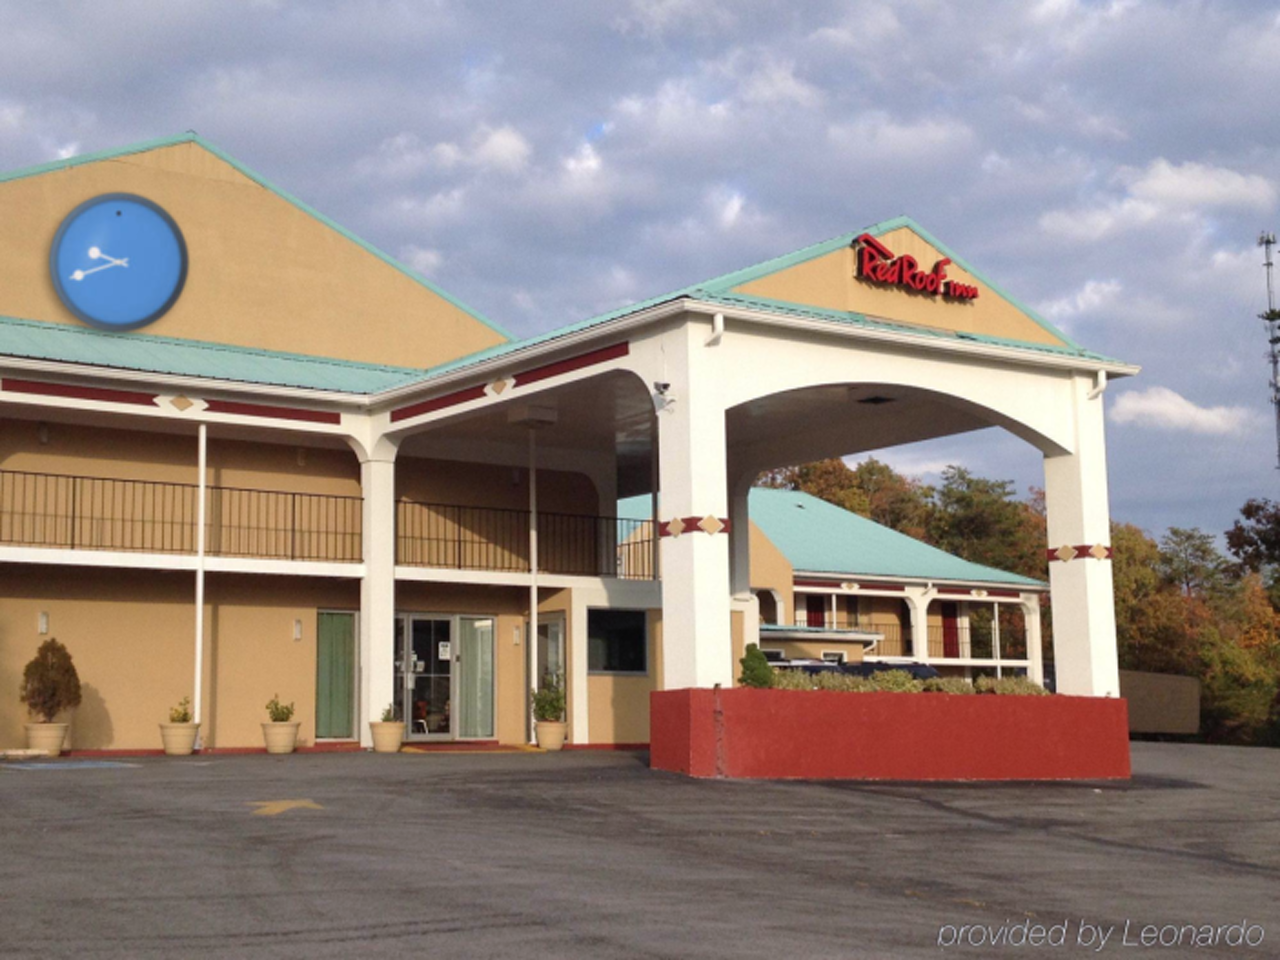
9:42
